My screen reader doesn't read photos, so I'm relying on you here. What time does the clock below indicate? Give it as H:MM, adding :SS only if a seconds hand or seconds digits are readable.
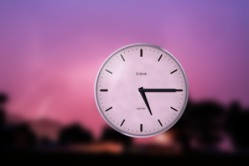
5:15
